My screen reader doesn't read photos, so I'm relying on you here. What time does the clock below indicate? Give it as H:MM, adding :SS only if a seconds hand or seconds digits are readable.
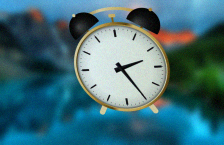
2:25
